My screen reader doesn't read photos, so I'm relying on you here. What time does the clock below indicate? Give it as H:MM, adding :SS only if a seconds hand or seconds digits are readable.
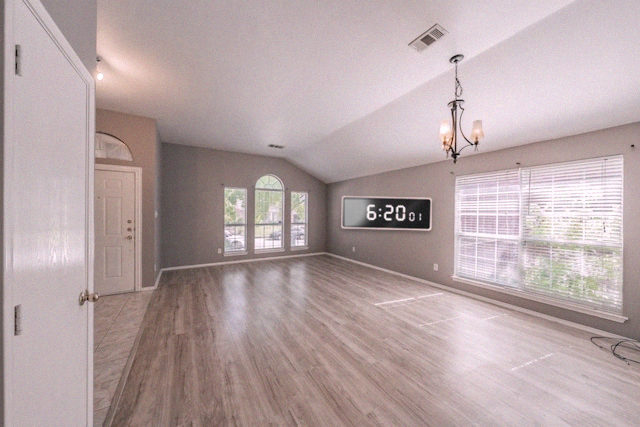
6:20
